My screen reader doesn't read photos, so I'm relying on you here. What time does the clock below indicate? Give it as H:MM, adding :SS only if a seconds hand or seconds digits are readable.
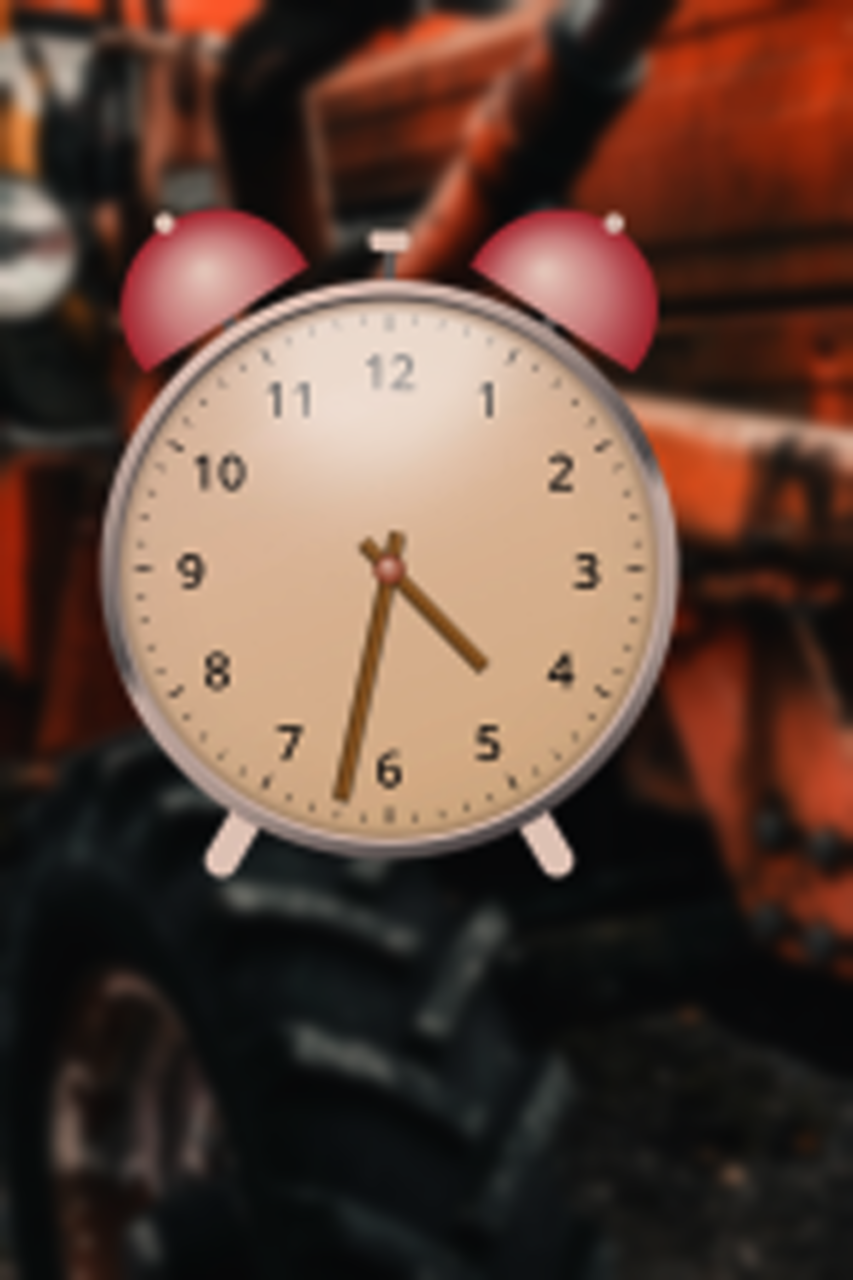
4:32
